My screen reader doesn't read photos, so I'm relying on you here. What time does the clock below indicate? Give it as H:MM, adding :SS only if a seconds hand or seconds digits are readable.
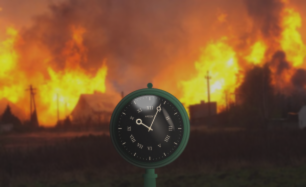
10:04
